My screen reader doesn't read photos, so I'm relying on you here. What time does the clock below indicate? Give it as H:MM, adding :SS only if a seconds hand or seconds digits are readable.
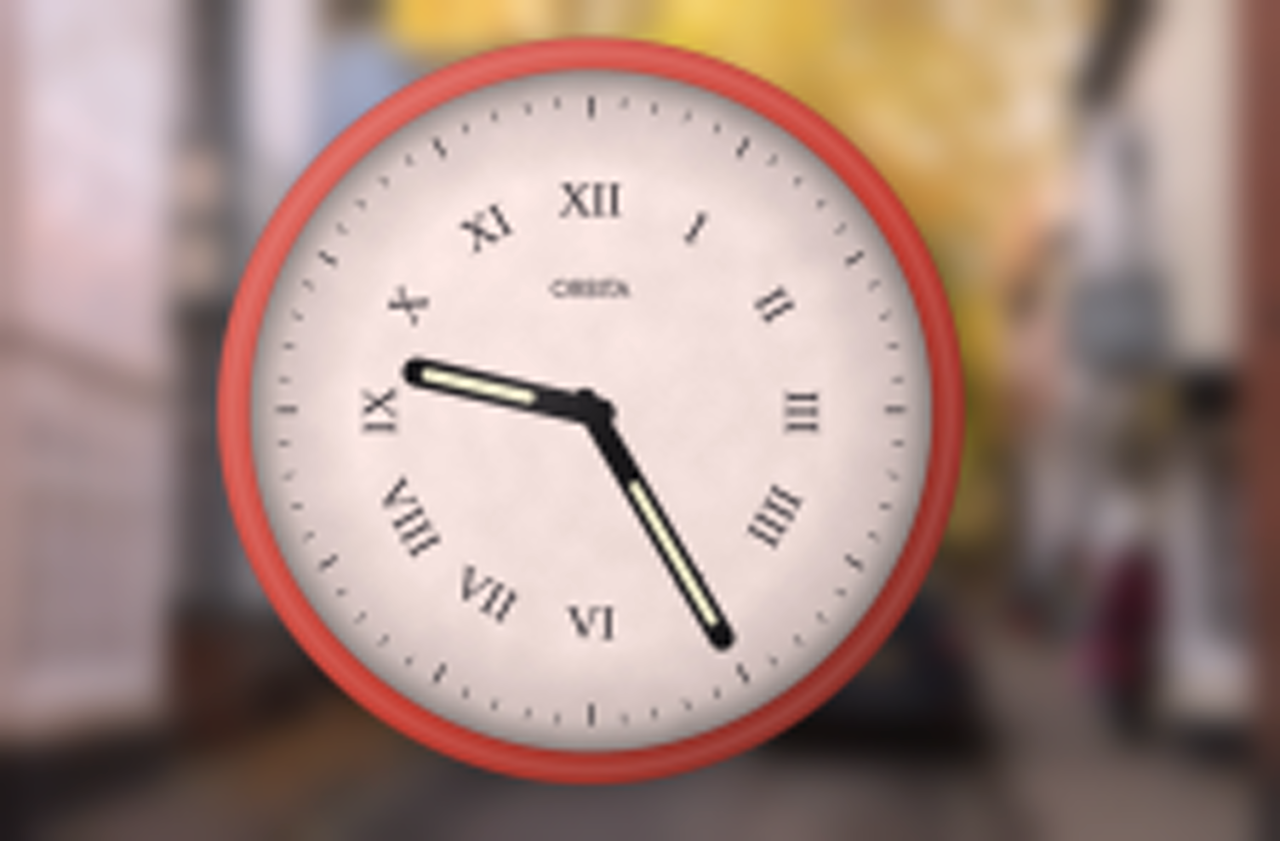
9:25
